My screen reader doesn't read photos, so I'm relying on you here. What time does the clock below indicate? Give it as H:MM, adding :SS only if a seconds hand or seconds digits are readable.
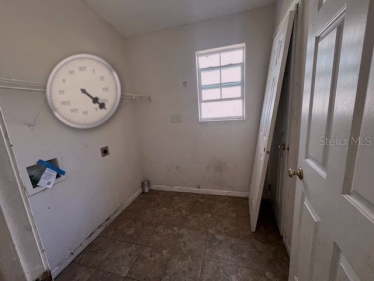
4:22
